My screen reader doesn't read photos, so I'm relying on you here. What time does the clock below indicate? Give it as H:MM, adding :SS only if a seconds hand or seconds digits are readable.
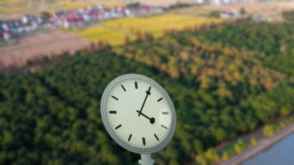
4:05
